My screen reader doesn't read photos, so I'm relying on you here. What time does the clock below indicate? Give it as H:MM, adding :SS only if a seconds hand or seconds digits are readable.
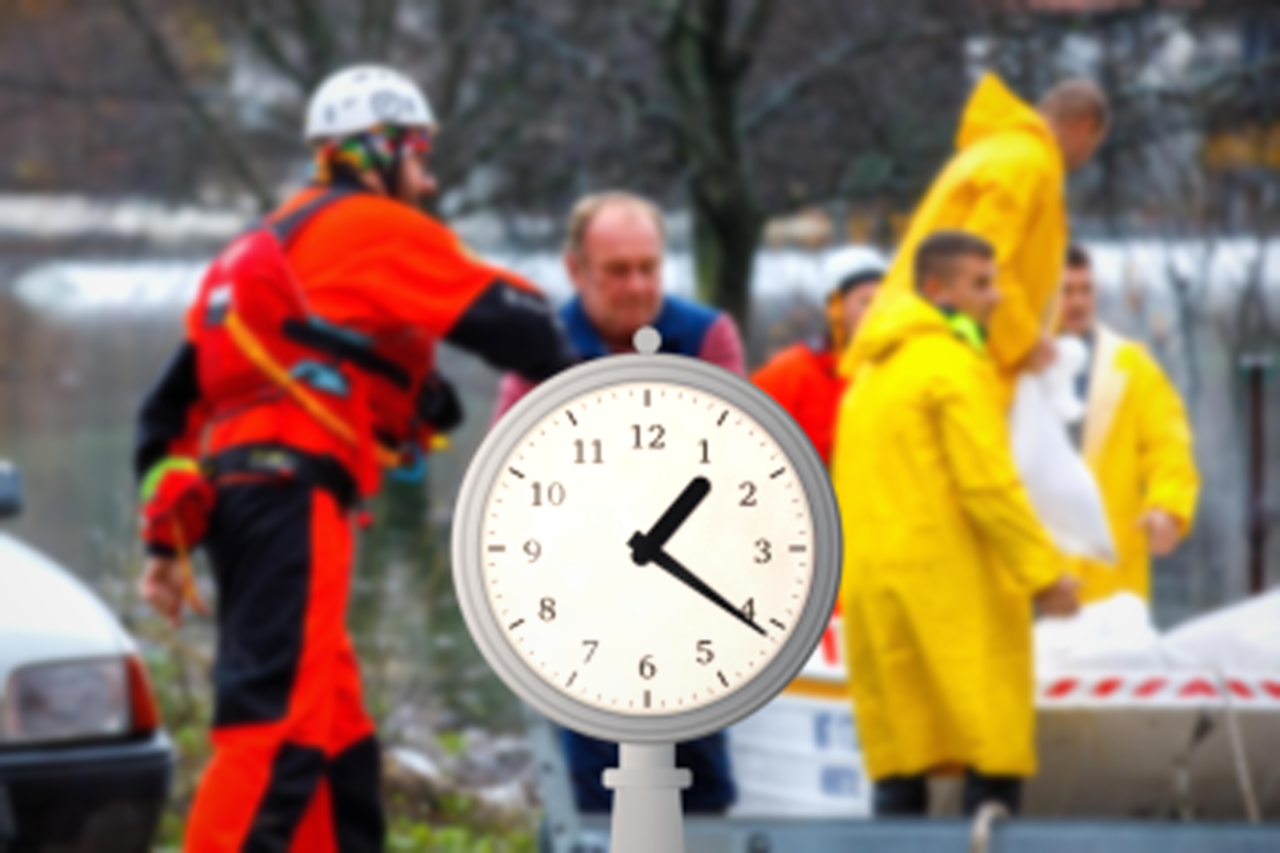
1:21
